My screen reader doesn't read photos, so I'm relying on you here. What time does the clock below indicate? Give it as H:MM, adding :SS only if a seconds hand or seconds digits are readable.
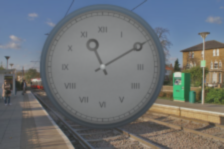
11:10
